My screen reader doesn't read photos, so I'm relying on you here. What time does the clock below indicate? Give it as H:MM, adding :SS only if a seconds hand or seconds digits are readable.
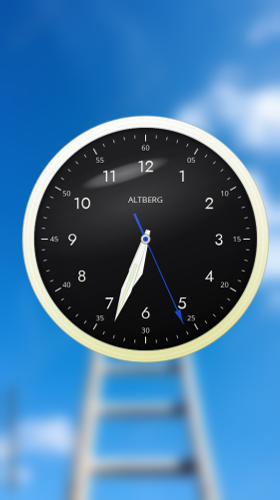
6:33:26
